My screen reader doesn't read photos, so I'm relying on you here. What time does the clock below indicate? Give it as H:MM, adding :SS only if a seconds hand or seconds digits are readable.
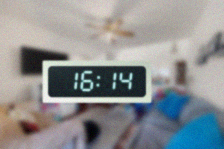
16:14
